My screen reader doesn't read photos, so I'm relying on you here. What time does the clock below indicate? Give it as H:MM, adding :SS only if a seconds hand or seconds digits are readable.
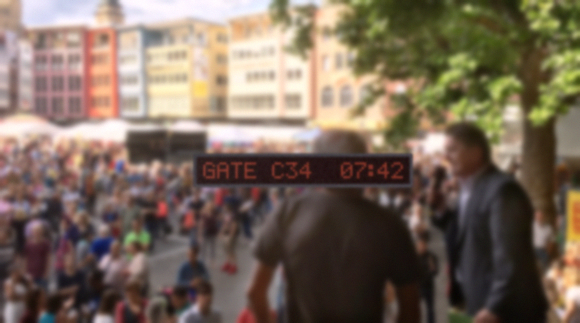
7:42
